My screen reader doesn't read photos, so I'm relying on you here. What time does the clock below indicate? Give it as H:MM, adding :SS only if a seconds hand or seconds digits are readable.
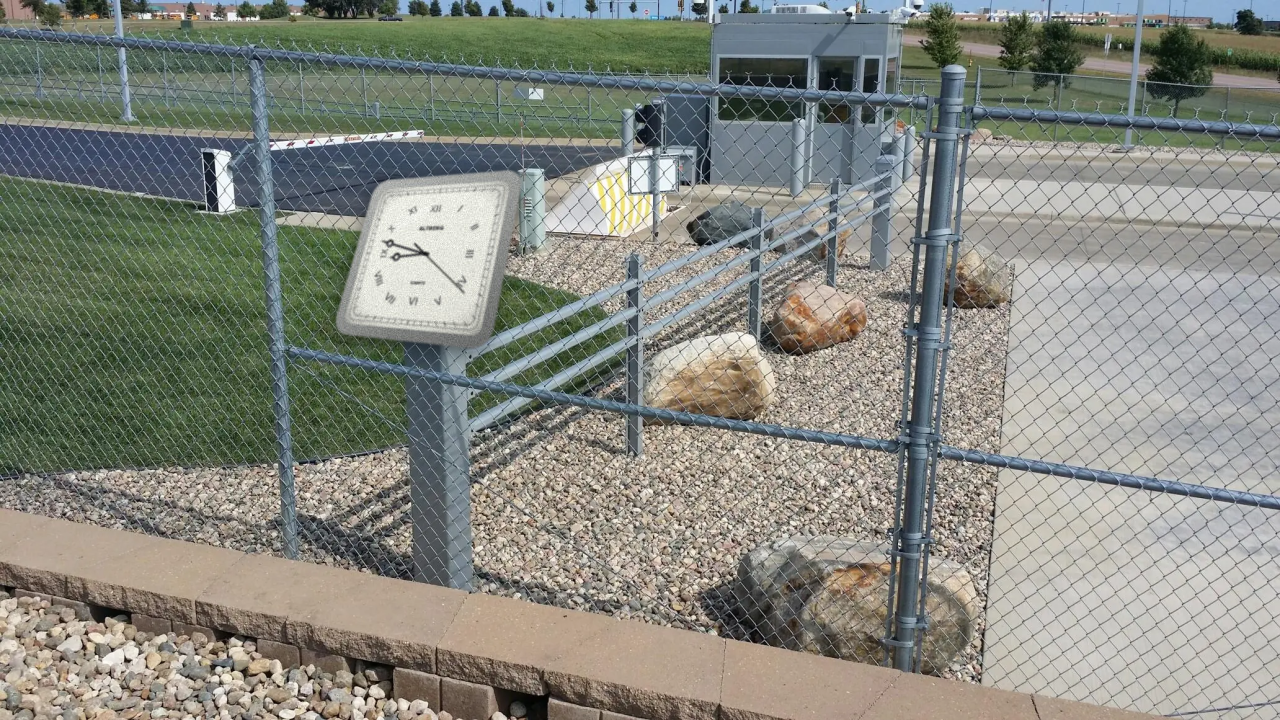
8:47:21
